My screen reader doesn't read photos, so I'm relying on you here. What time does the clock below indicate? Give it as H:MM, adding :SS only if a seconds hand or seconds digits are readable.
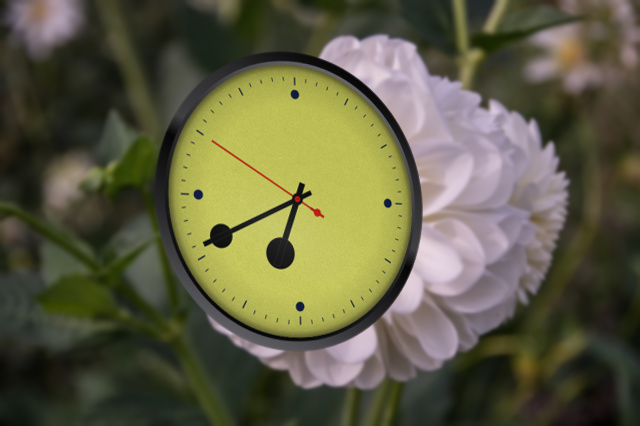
6:40:50
